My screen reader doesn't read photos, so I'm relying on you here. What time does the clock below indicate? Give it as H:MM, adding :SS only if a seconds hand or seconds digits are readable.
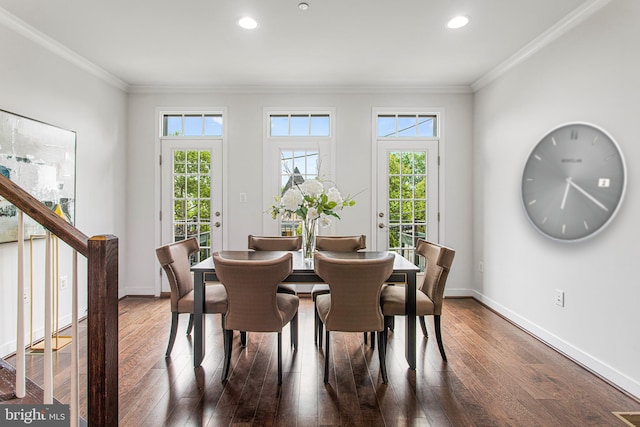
6:20
